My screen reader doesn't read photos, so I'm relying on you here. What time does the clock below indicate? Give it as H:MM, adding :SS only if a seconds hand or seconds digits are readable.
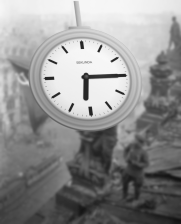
6:15
